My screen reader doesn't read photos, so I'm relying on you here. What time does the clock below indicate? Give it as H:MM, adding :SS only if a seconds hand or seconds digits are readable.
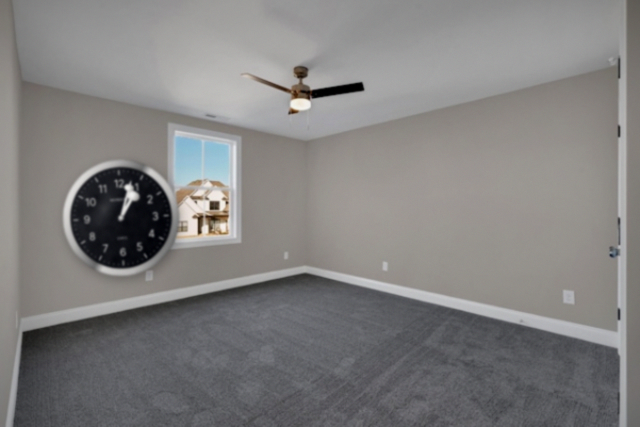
1:03
